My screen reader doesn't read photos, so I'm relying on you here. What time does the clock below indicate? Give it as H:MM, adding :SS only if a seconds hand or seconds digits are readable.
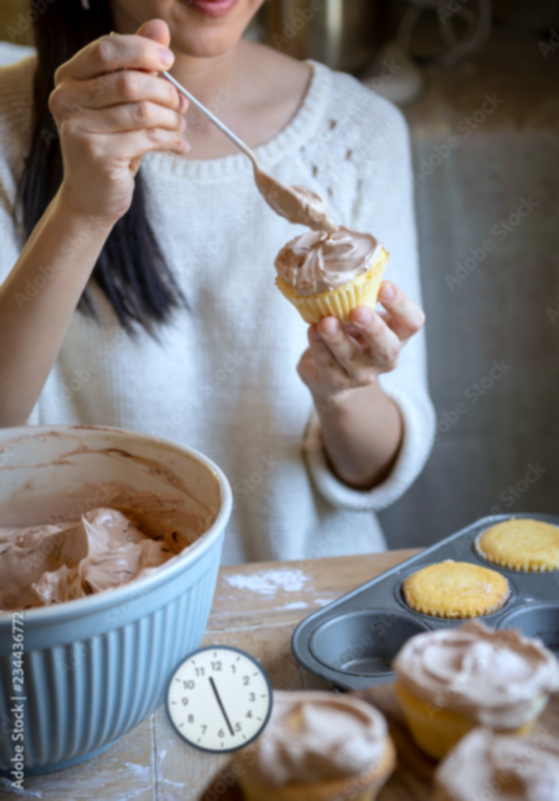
11:27
